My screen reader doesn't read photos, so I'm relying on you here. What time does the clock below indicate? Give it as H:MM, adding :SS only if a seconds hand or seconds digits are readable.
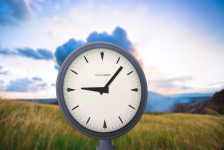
9:07
